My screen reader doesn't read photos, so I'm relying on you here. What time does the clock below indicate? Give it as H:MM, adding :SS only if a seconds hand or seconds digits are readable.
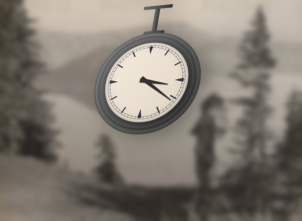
3:21
